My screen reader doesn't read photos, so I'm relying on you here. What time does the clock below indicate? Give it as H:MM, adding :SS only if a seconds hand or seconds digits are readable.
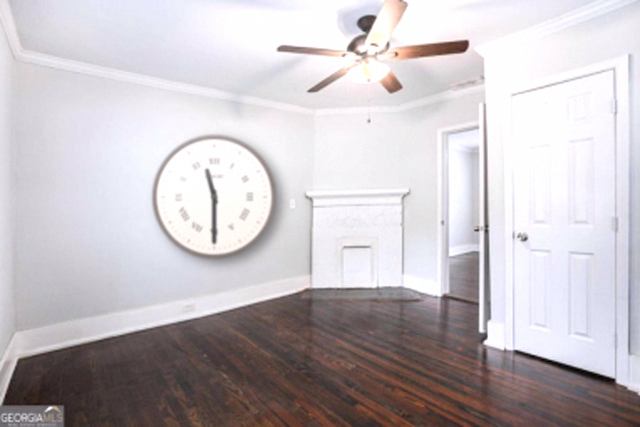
11:30
